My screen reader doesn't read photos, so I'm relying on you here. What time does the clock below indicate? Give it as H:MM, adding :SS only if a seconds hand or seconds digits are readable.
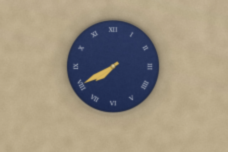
7:40
